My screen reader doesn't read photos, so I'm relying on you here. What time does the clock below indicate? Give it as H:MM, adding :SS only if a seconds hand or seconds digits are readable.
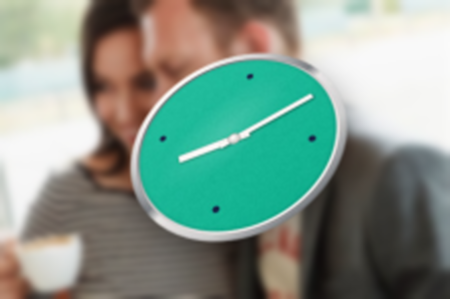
8:09
